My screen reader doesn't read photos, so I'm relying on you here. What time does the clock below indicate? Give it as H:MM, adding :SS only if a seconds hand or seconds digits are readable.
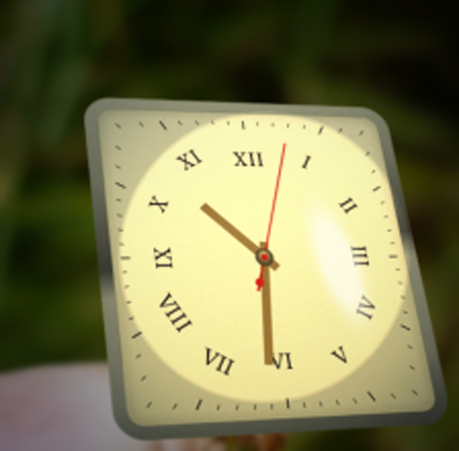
10:31:03
